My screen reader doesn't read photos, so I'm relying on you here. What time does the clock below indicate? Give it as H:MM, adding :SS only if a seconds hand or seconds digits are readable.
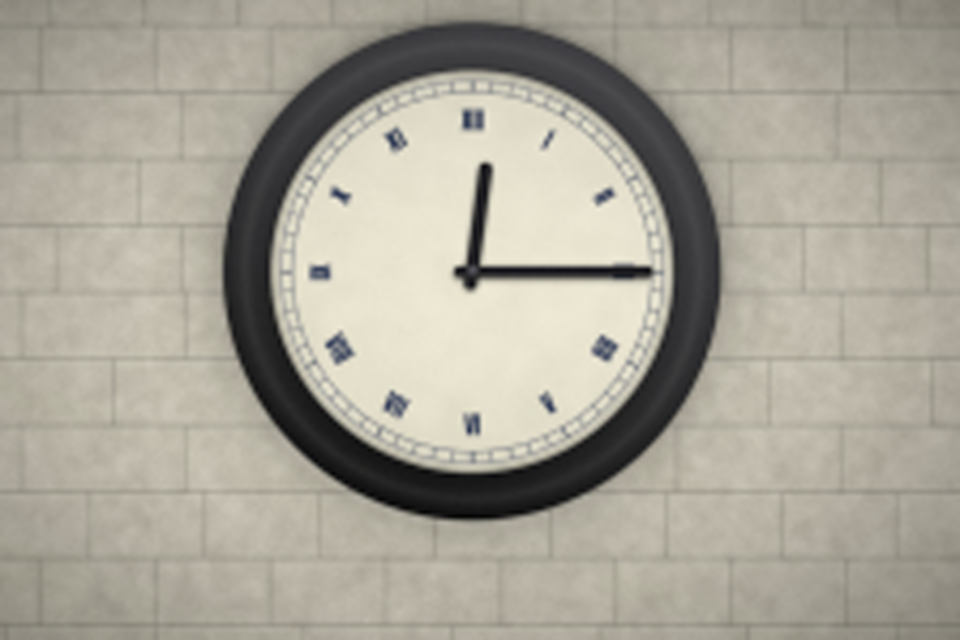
12:15
